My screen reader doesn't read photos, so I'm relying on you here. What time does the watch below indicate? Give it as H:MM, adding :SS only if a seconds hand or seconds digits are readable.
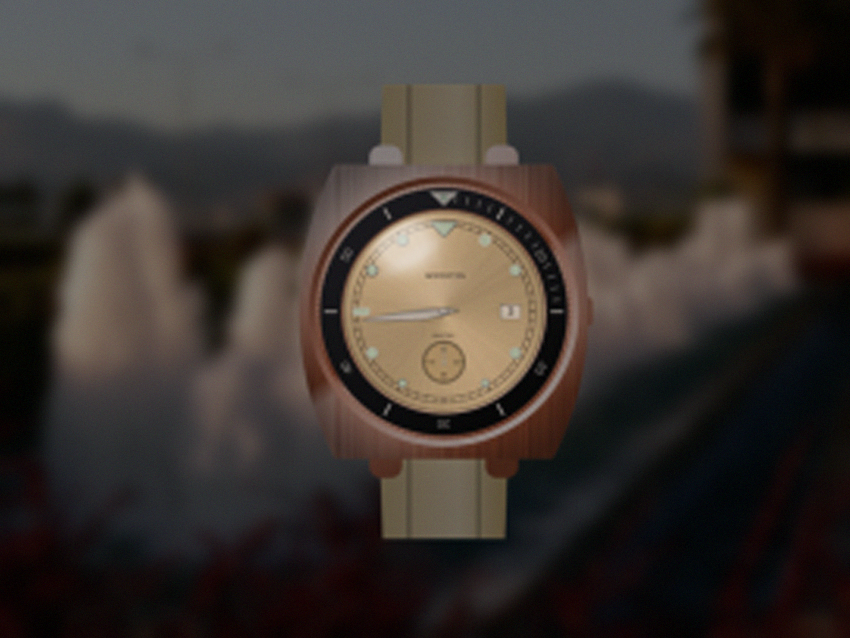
8:44
